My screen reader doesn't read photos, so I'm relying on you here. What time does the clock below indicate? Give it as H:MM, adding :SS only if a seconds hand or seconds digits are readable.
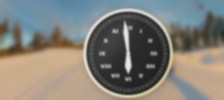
5:59
